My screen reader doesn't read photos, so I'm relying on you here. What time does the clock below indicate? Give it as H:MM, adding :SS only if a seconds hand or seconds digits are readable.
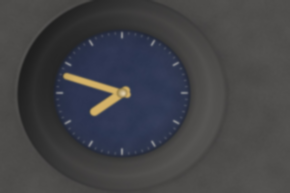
7:48
